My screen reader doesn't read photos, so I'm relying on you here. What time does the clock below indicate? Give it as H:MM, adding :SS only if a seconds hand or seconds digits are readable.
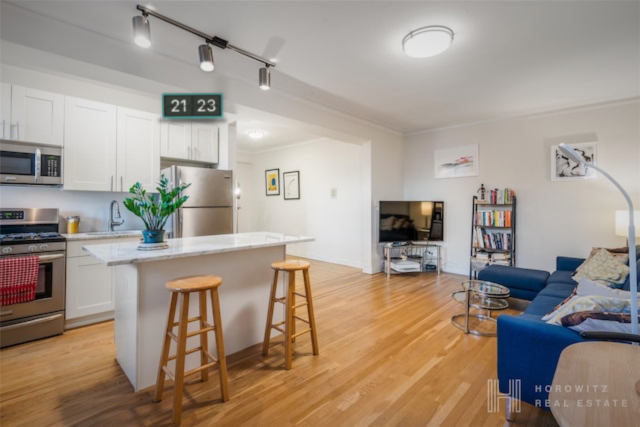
21:23
